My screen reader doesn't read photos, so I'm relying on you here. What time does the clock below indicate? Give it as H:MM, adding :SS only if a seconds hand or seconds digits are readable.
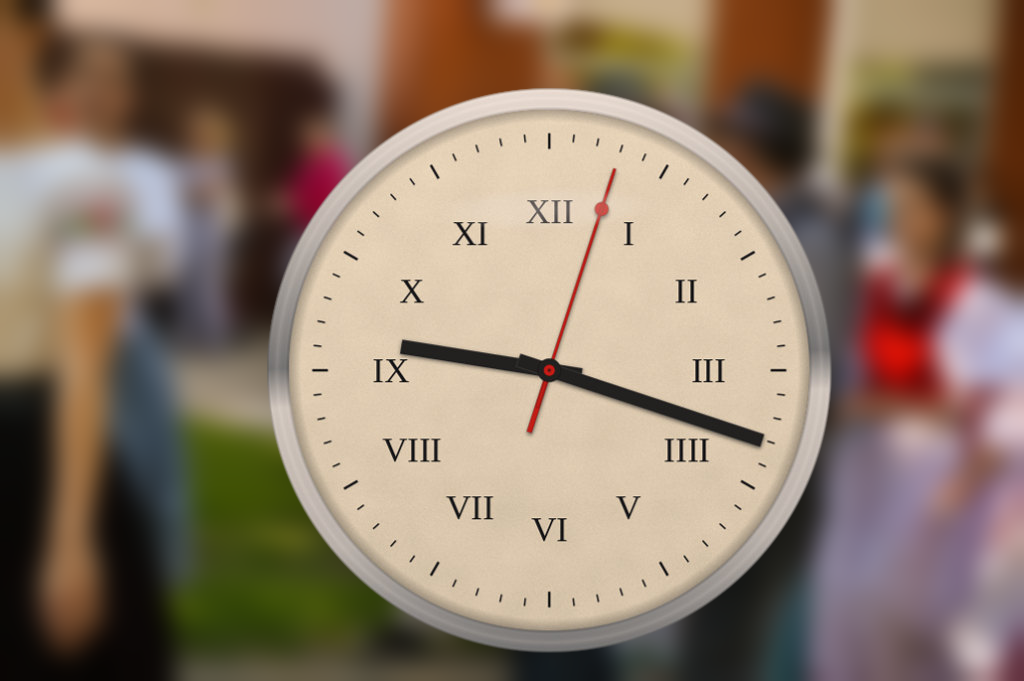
9:18:03
